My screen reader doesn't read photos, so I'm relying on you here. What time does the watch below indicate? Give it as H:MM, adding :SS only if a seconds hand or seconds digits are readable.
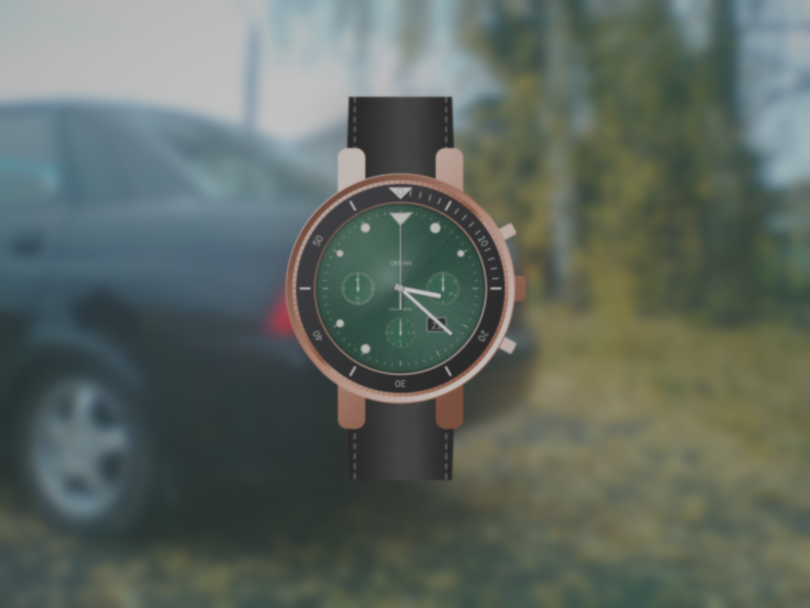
3:22
